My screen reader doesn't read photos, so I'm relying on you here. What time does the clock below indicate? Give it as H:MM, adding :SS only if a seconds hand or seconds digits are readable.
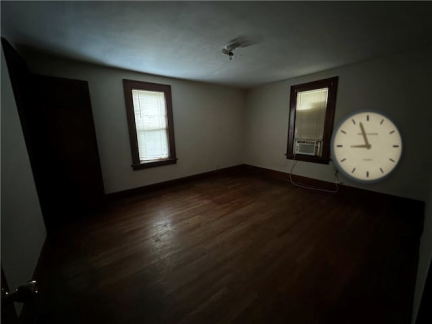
8:57
